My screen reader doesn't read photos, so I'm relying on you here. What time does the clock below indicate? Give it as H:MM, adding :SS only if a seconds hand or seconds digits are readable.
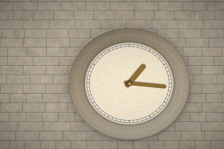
1:16
